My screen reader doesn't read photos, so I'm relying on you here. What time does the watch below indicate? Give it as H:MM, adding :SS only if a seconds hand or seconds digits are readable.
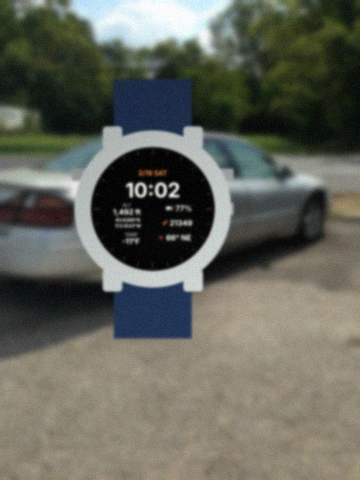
10:02
